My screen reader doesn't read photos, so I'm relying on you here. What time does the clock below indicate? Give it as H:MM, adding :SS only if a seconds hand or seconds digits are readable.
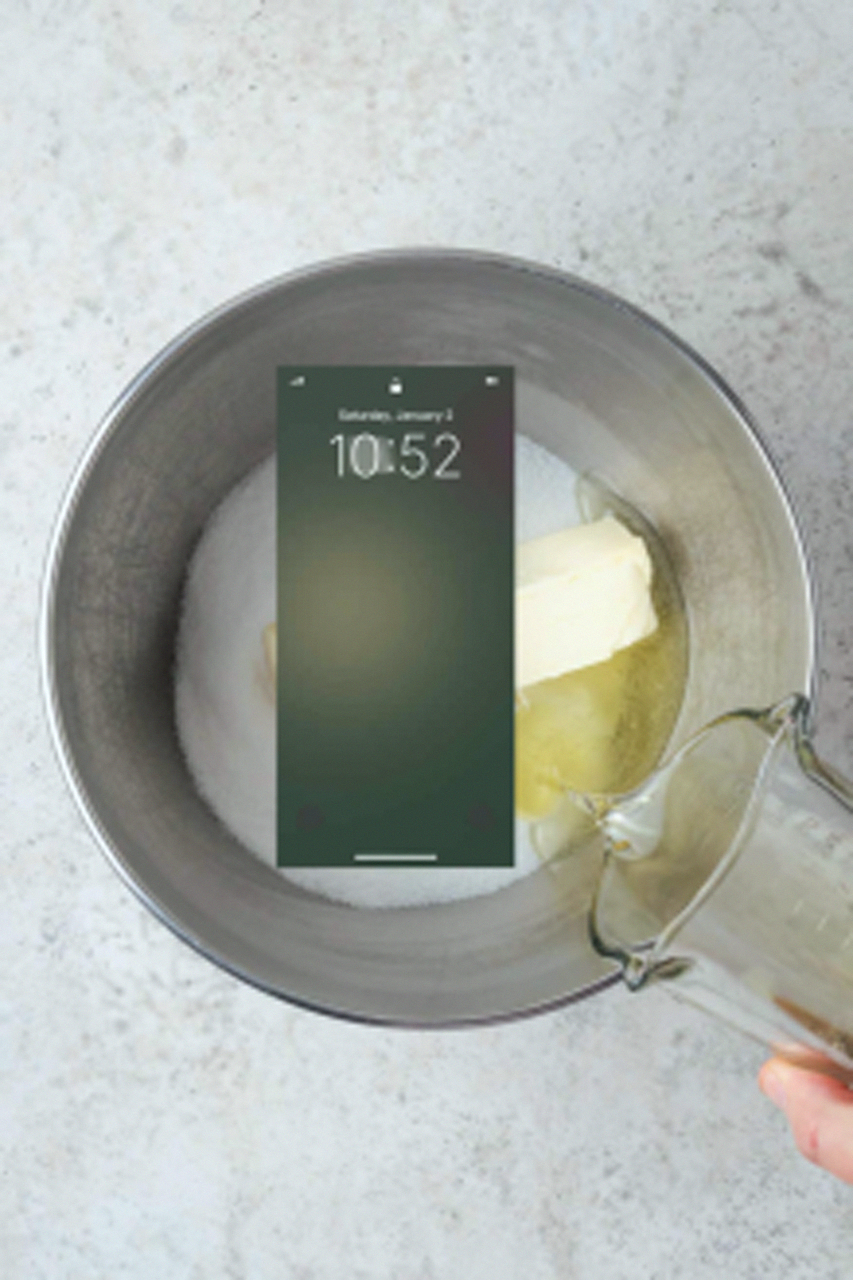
10:52
